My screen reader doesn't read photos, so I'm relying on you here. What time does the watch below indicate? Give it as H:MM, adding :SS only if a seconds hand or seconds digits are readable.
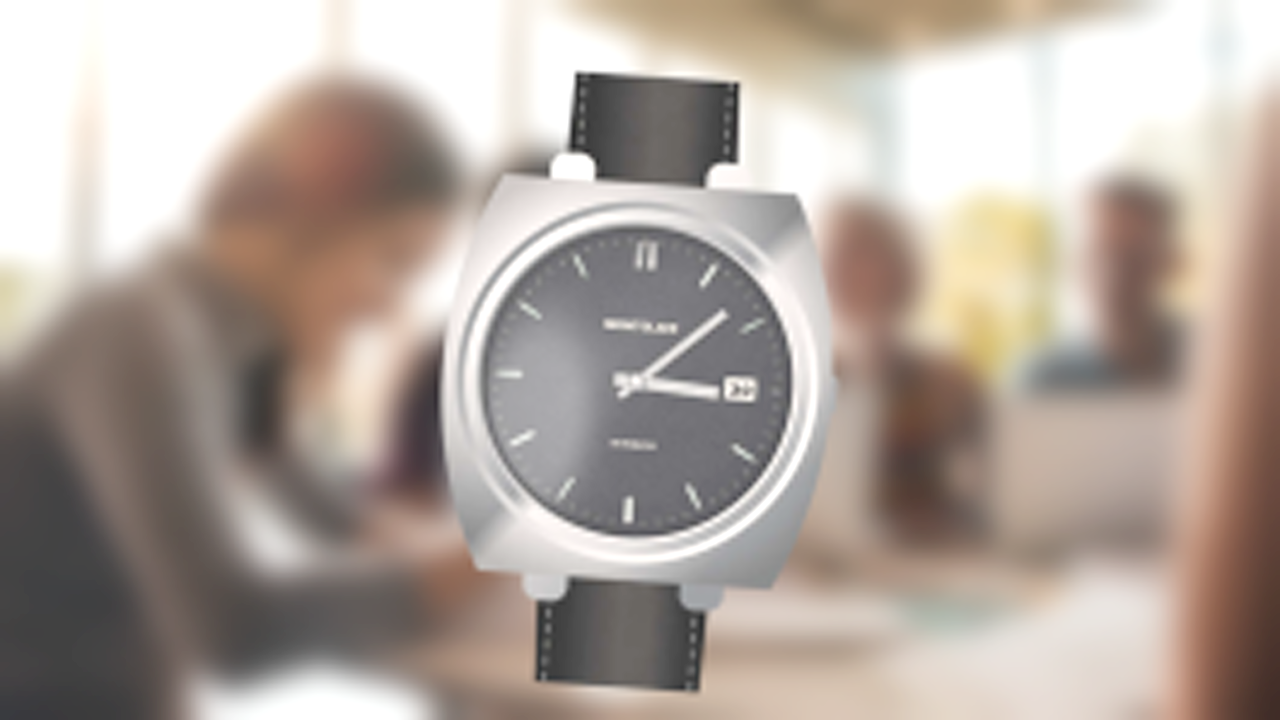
3:08
